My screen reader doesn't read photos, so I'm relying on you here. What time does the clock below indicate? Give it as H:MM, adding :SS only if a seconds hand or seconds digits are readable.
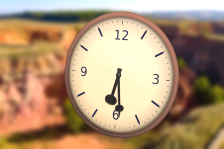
6:29
